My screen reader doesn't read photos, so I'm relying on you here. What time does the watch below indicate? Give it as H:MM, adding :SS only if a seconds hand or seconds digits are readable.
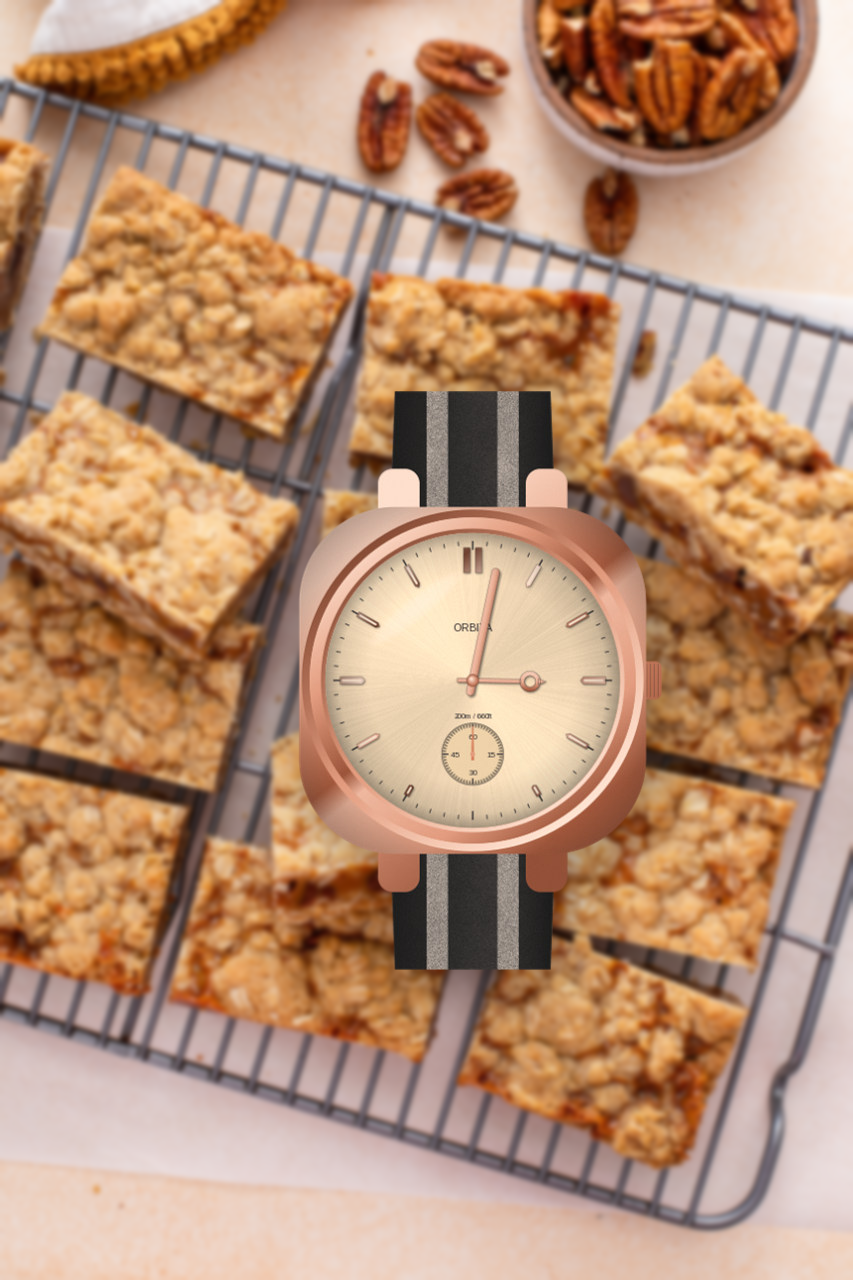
3:02
